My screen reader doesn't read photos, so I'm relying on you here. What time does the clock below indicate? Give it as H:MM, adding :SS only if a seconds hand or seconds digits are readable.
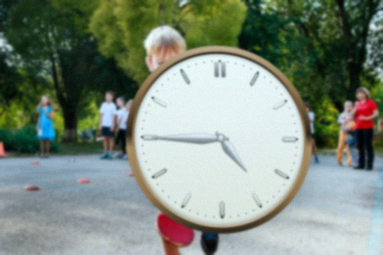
4:45
